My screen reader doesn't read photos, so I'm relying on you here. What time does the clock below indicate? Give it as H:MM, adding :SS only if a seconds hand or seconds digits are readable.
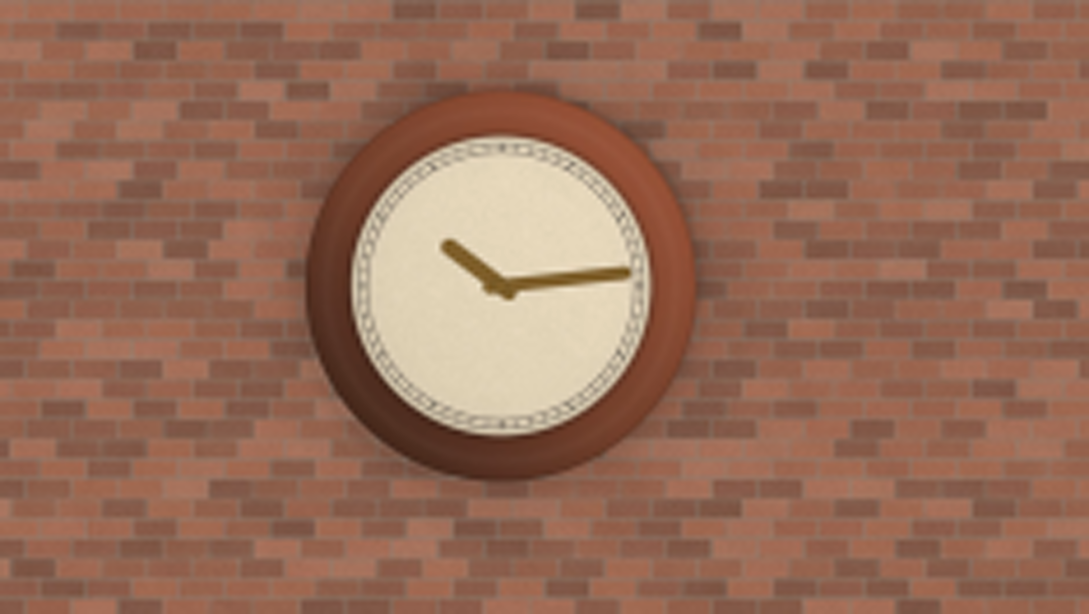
10:14
